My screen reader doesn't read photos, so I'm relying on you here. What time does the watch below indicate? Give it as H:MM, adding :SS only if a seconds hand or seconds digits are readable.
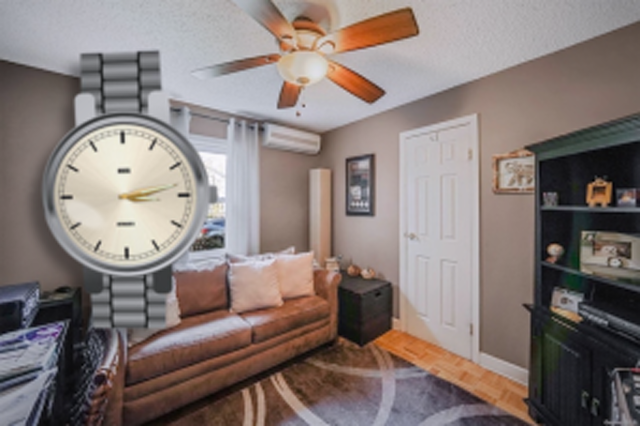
3:13
